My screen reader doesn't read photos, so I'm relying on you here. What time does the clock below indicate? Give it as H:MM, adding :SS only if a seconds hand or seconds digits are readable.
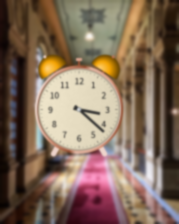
3:22
